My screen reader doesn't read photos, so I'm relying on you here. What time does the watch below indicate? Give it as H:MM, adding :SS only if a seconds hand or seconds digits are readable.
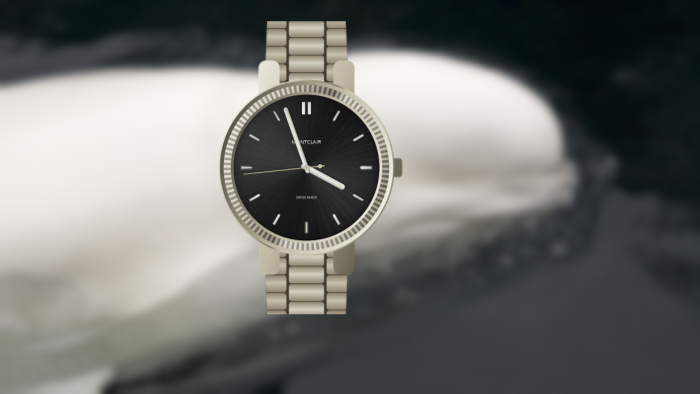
3:56:44
